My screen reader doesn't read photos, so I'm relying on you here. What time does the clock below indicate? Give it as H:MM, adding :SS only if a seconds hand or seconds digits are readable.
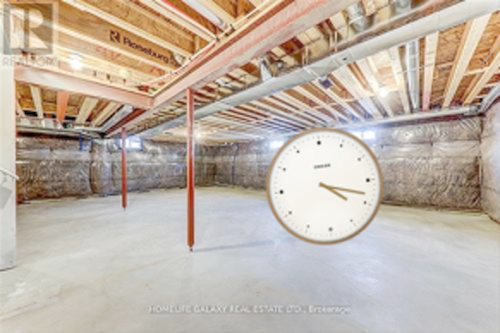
4:18
